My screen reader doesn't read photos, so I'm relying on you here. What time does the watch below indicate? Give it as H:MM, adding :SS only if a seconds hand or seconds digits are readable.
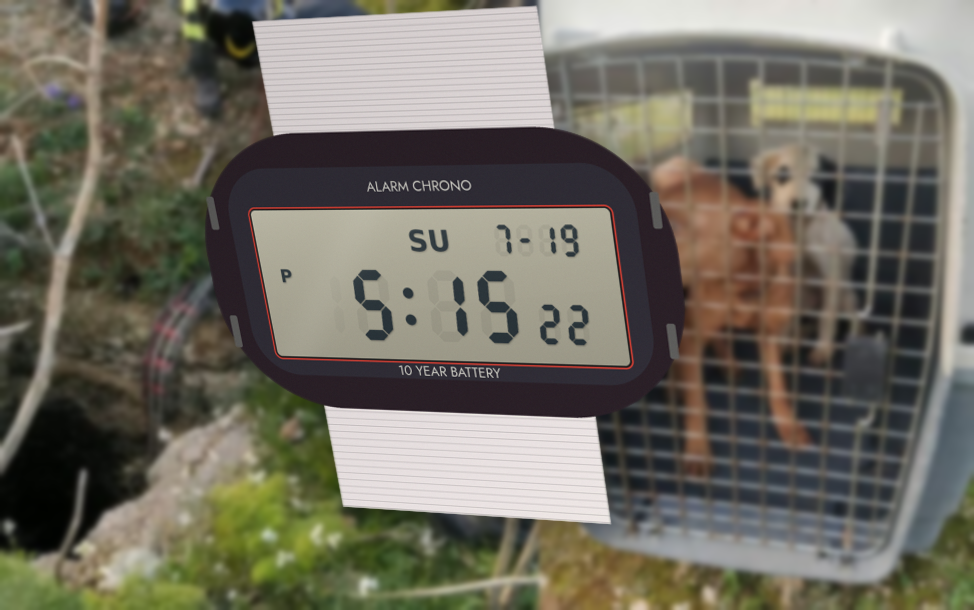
5:15:22
